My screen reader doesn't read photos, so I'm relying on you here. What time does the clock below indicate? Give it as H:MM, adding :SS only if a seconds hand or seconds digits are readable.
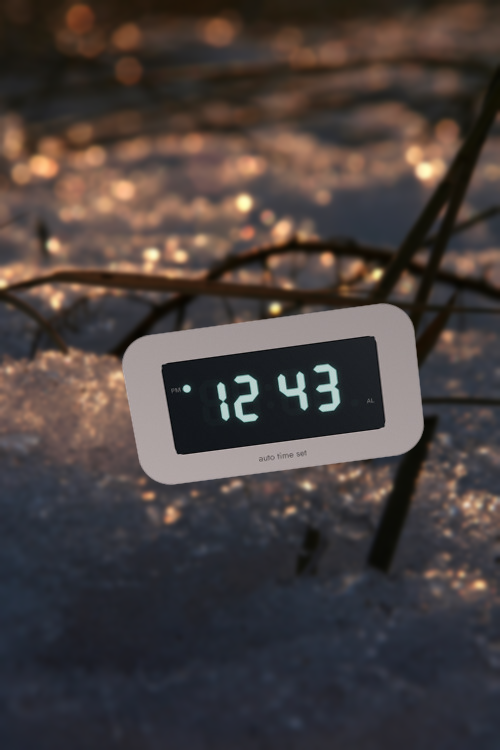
12:43
